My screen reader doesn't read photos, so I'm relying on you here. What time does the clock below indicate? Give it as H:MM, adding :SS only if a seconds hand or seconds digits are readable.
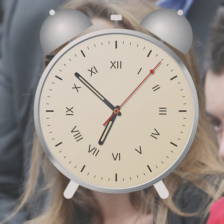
6:52:07
